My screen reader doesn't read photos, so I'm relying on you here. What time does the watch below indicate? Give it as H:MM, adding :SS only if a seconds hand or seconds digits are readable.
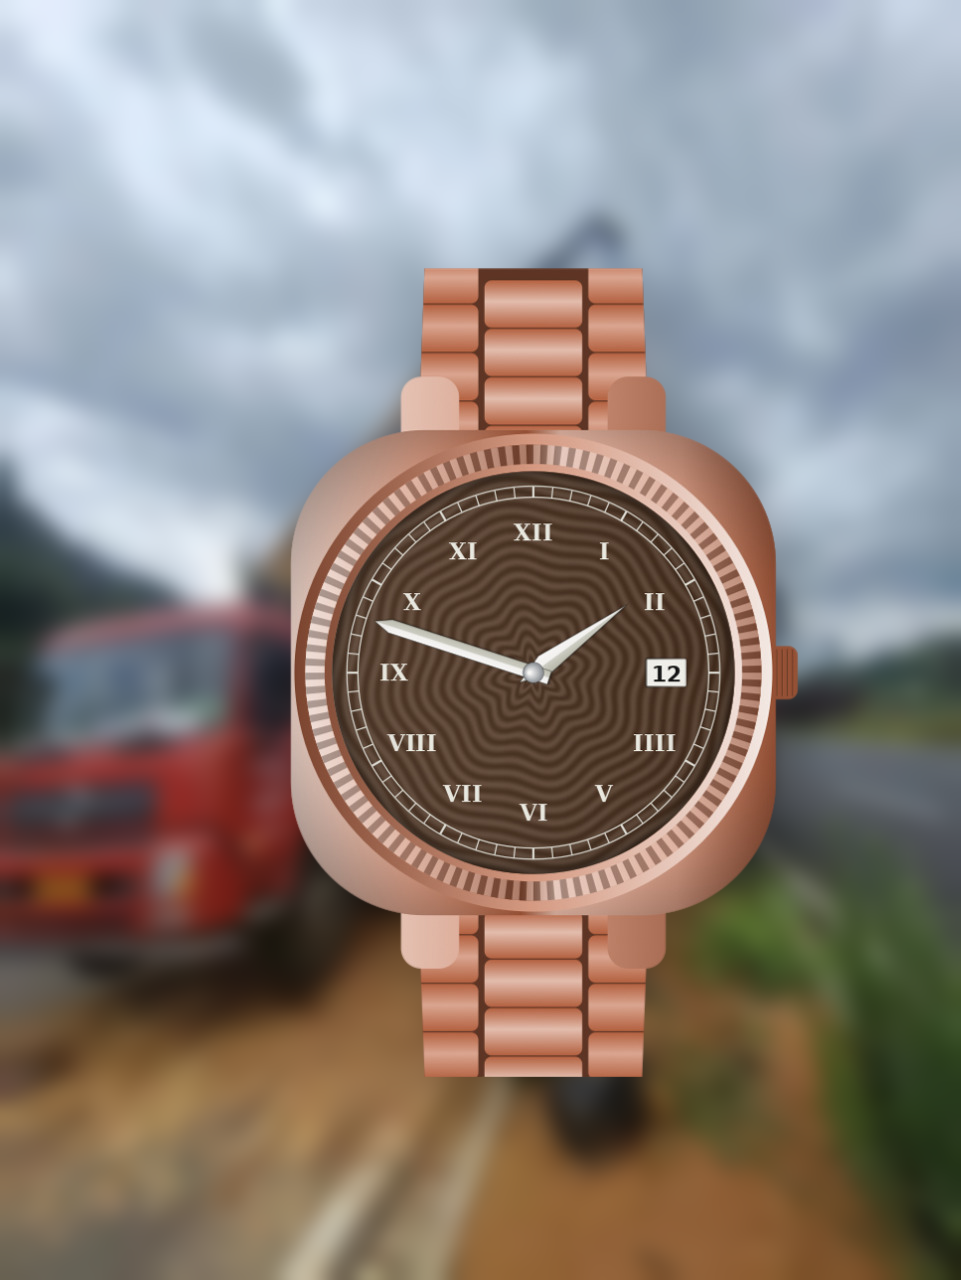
1:48
